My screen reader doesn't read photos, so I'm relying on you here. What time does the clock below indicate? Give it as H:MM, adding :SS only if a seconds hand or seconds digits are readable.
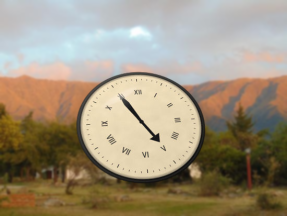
4:55
